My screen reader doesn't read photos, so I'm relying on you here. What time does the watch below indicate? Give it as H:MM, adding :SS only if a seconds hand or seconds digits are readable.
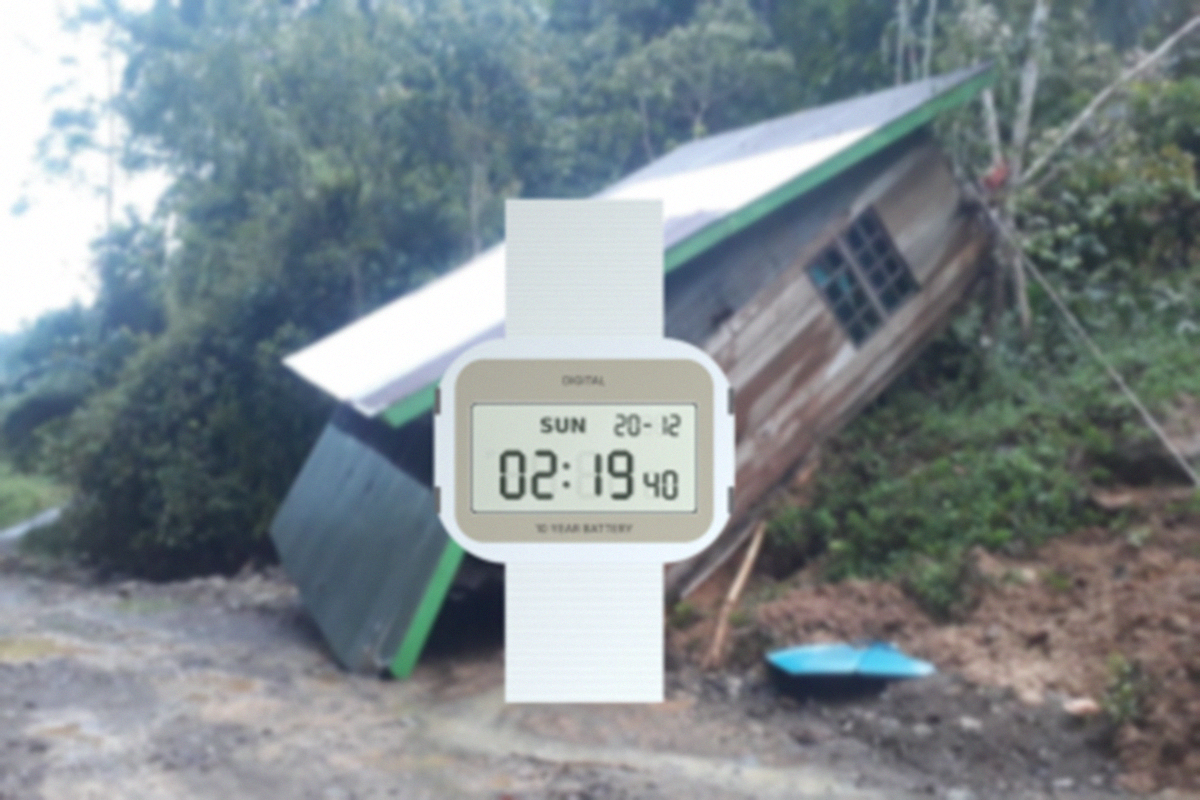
2:19:40
